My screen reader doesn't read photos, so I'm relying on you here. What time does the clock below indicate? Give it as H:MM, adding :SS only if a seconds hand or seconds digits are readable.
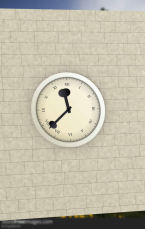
11:38
